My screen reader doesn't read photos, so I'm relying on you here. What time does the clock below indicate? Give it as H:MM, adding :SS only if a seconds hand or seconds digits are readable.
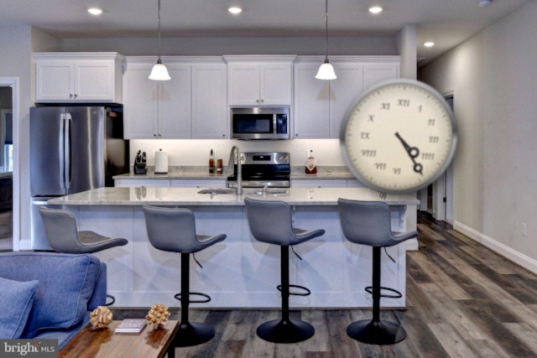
4:24
